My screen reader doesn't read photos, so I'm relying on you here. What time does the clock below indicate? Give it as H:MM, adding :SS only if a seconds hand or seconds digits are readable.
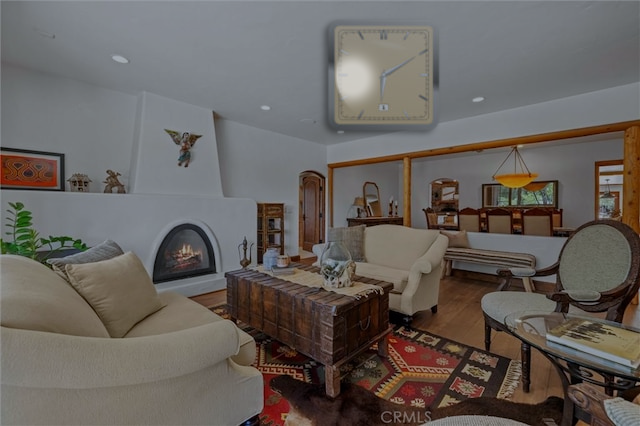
6:10
